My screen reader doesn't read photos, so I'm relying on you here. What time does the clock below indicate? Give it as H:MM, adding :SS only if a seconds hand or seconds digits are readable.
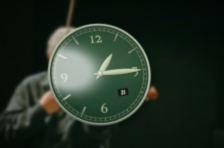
1:15
